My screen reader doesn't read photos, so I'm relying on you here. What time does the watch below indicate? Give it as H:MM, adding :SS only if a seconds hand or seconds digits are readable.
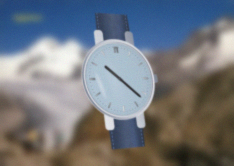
10:22
